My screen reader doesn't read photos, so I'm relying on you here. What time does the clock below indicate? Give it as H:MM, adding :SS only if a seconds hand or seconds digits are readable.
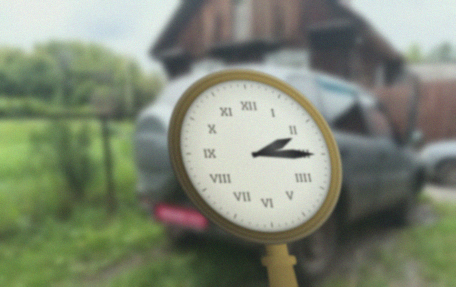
2:15
